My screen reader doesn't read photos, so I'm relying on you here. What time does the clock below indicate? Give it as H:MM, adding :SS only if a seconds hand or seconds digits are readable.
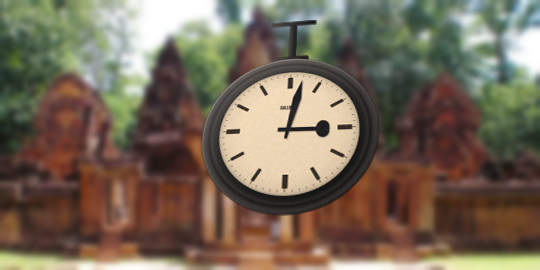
3:02
